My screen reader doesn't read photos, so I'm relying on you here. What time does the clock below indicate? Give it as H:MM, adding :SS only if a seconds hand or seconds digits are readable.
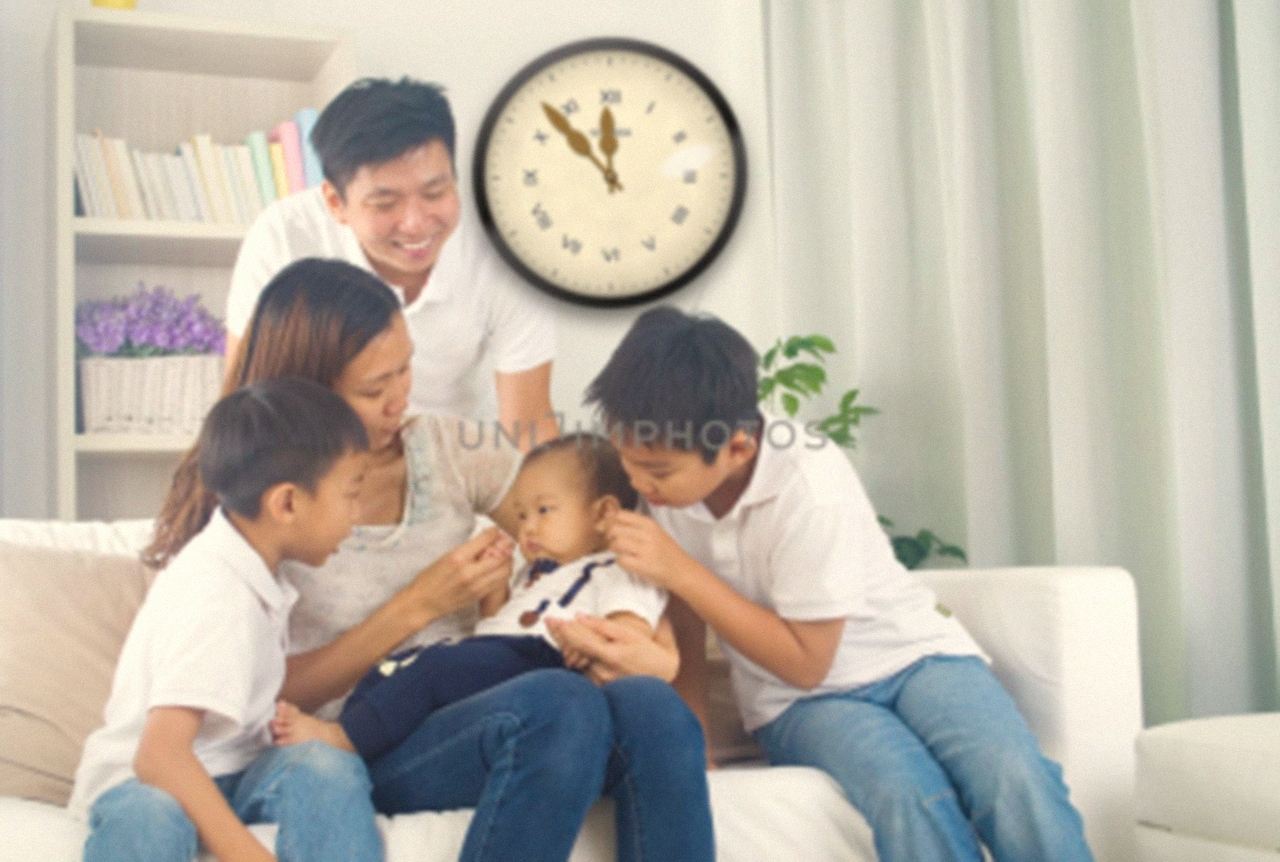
11:53
